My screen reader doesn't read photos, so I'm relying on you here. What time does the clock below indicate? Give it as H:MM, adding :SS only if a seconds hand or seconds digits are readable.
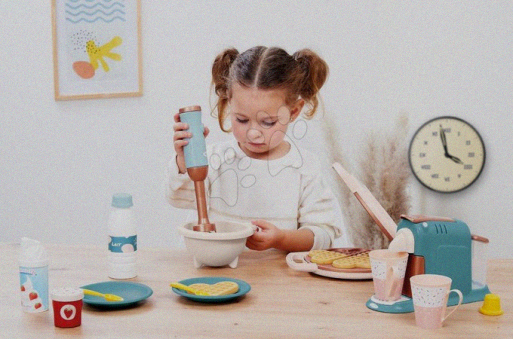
3:58
